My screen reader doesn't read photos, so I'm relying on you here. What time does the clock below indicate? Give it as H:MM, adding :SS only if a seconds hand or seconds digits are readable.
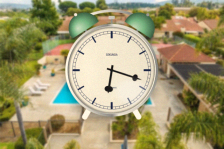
6:18
